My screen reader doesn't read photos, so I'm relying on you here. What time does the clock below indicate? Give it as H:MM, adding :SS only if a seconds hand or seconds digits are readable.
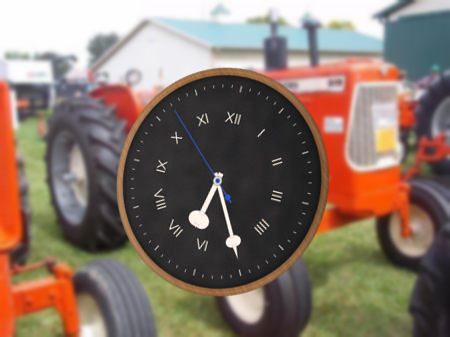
6:24:52
